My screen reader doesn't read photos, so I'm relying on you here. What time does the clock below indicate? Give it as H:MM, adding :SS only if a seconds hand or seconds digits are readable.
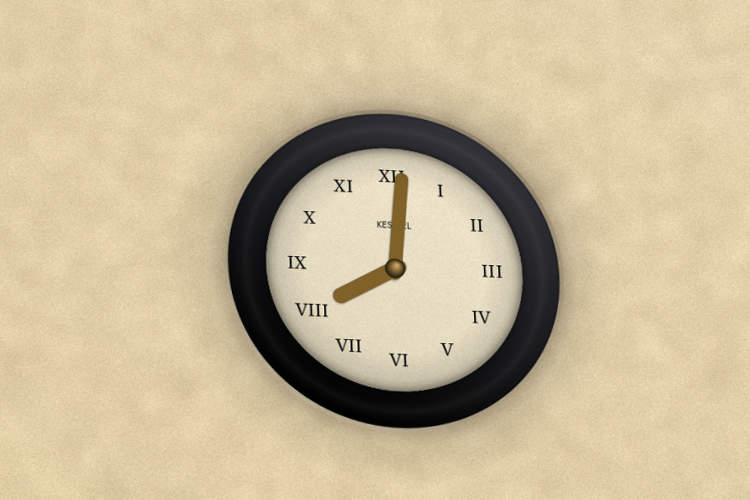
8:01
